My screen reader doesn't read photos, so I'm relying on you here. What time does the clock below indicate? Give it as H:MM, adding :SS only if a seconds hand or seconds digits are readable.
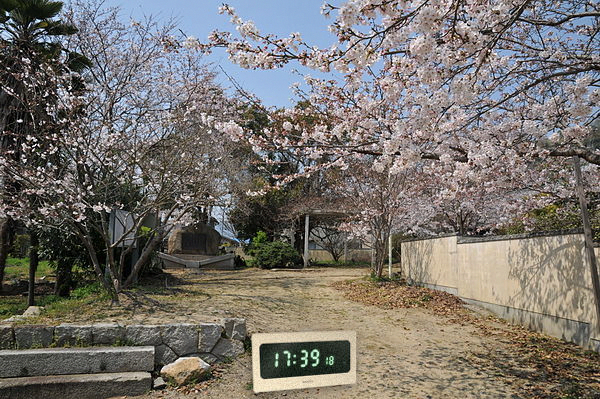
17:39:18
